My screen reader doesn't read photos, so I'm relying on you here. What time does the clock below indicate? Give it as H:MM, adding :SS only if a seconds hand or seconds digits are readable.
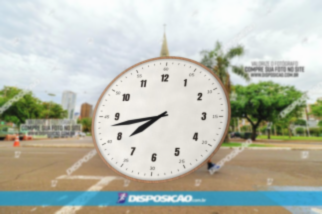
7:43
